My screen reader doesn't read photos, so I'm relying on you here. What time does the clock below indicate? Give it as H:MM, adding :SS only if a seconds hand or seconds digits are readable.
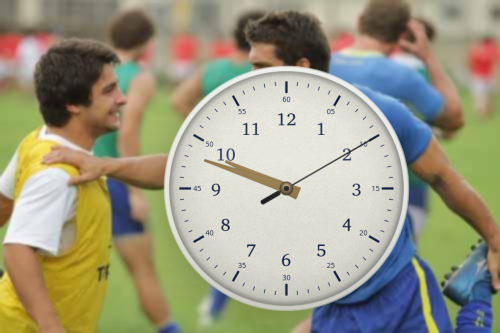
9:48:10
